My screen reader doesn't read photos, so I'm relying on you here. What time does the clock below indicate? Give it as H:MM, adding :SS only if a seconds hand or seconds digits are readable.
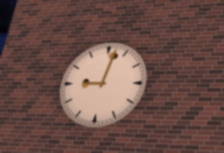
9:02
